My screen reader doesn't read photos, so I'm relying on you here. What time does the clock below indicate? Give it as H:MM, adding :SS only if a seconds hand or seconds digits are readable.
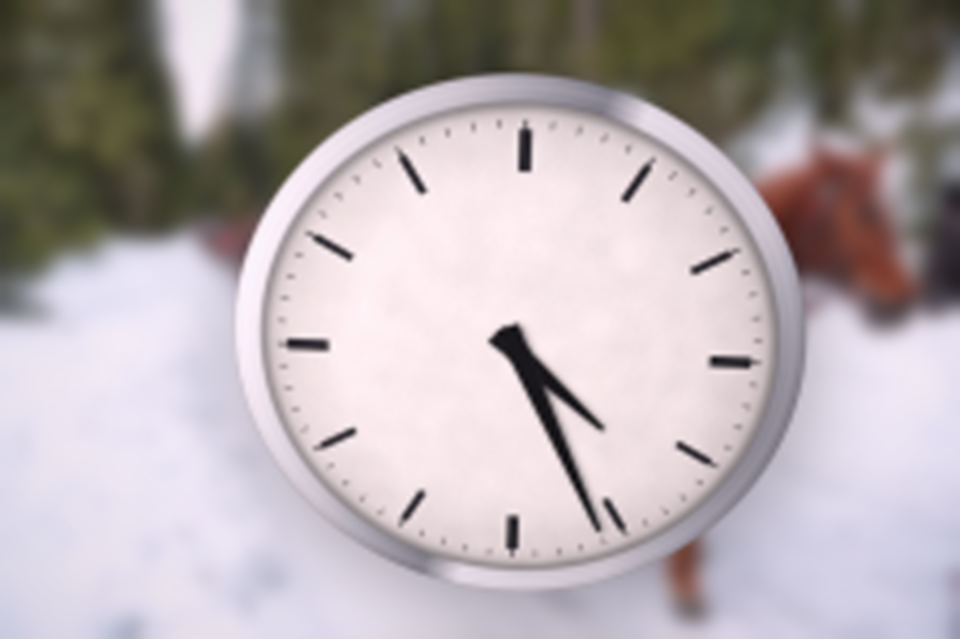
4:26
